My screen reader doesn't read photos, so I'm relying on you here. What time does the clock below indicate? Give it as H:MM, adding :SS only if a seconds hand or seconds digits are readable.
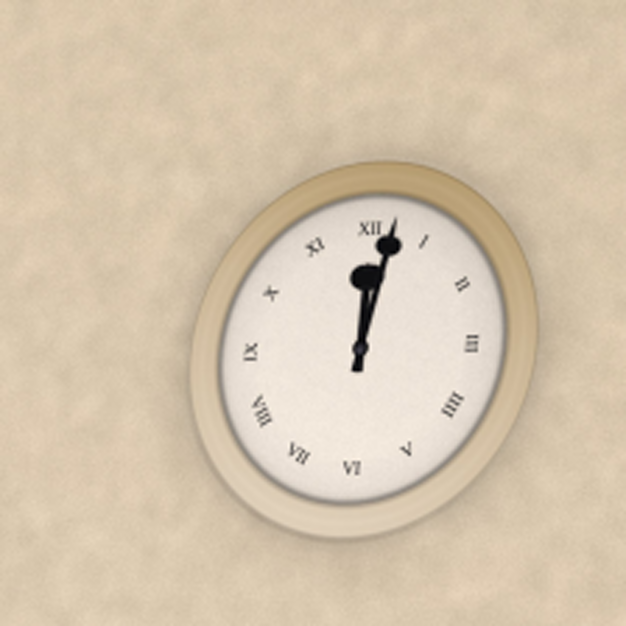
12:02
